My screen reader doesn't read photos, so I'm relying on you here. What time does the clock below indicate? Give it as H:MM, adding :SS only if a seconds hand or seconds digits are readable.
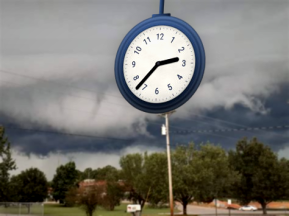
2:37
